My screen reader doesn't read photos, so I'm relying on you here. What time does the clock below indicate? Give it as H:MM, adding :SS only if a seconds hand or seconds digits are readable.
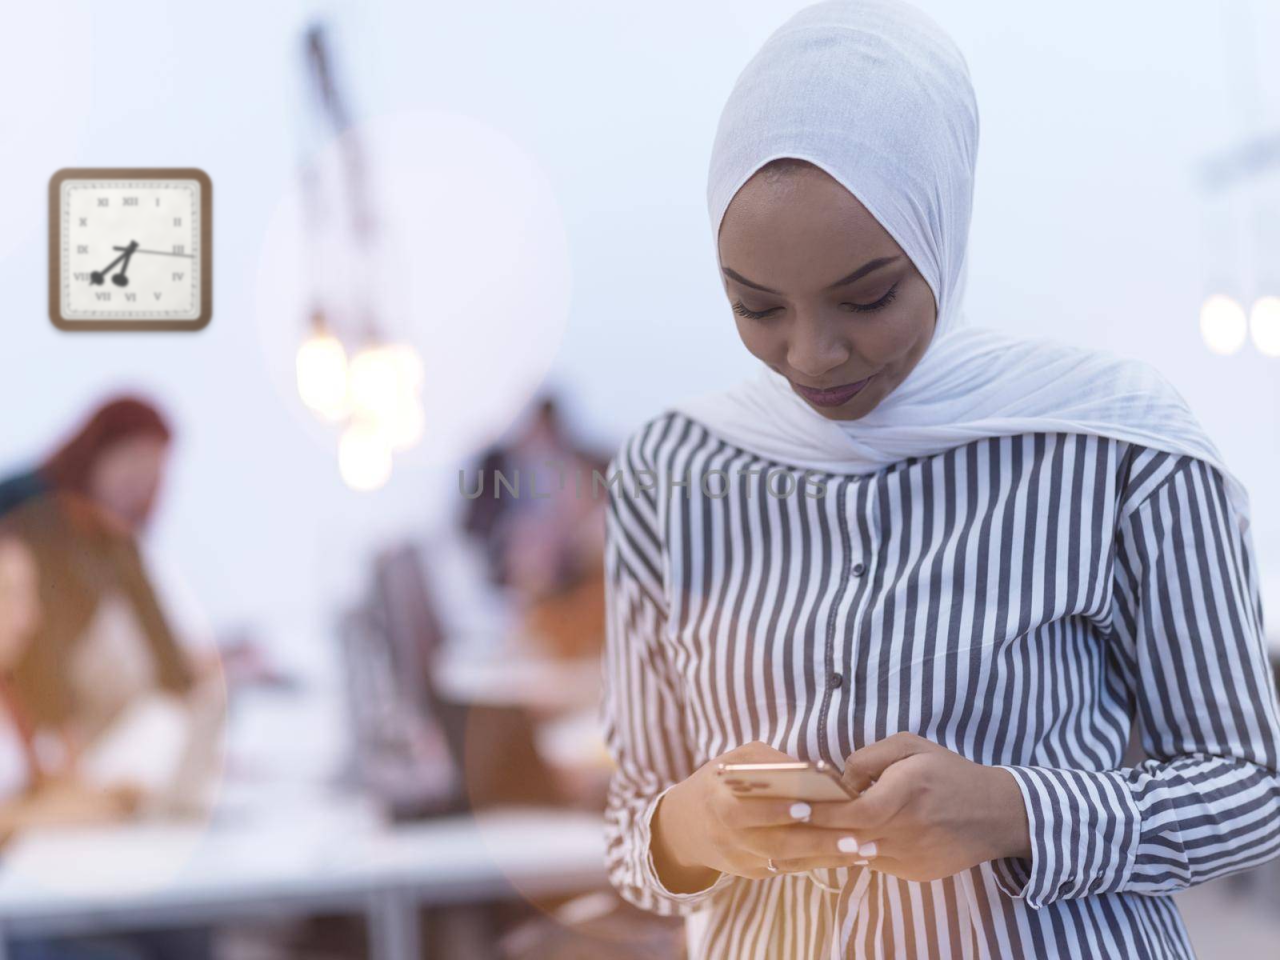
6:38:16
